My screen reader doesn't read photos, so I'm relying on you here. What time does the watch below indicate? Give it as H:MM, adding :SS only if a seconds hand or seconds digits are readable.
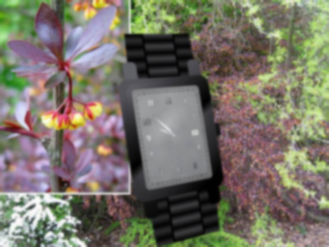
9:53
